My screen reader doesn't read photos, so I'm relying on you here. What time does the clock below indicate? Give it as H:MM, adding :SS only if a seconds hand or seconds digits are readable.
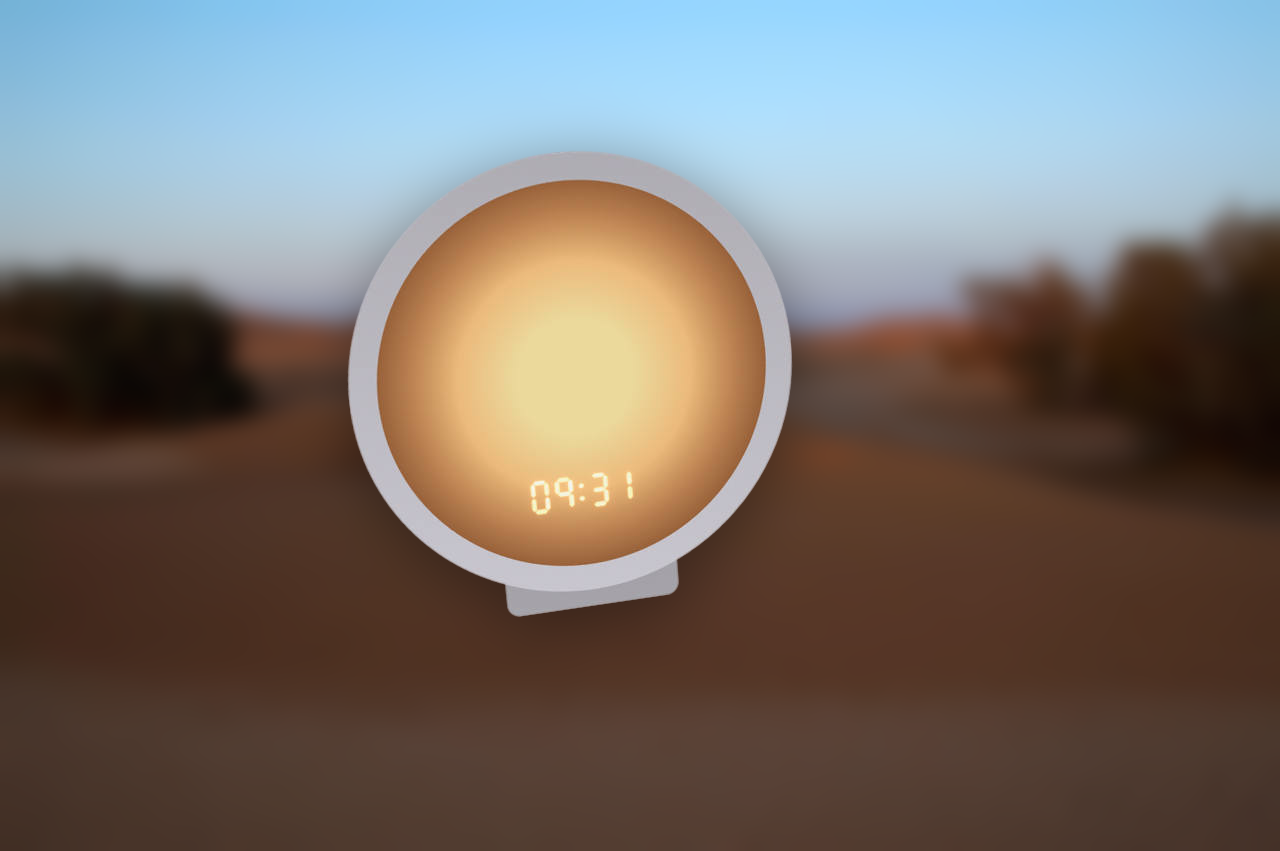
9:31
